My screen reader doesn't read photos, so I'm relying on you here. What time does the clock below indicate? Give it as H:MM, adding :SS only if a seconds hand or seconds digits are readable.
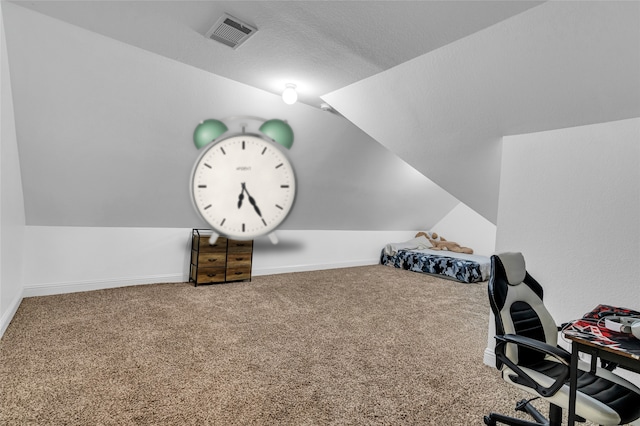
6:25
